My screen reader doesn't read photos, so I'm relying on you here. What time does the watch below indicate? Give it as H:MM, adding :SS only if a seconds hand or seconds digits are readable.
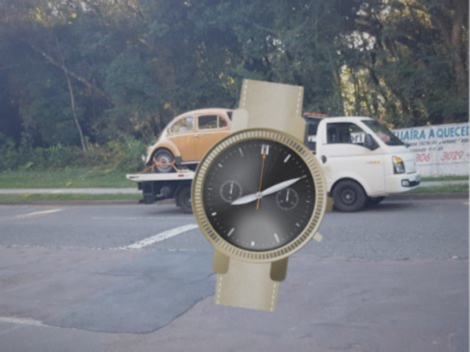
8:10
